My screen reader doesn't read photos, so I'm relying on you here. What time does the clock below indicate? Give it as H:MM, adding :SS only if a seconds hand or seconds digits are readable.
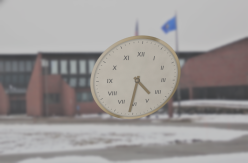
4:31
